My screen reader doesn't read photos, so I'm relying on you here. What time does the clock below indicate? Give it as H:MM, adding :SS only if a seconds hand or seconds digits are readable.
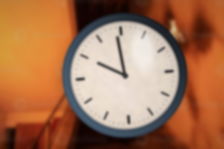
9:59
